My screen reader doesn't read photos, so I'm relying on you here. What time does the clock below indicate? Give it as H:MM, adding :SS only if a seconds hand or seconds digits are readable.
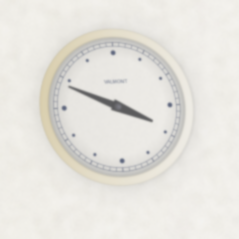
3:49
